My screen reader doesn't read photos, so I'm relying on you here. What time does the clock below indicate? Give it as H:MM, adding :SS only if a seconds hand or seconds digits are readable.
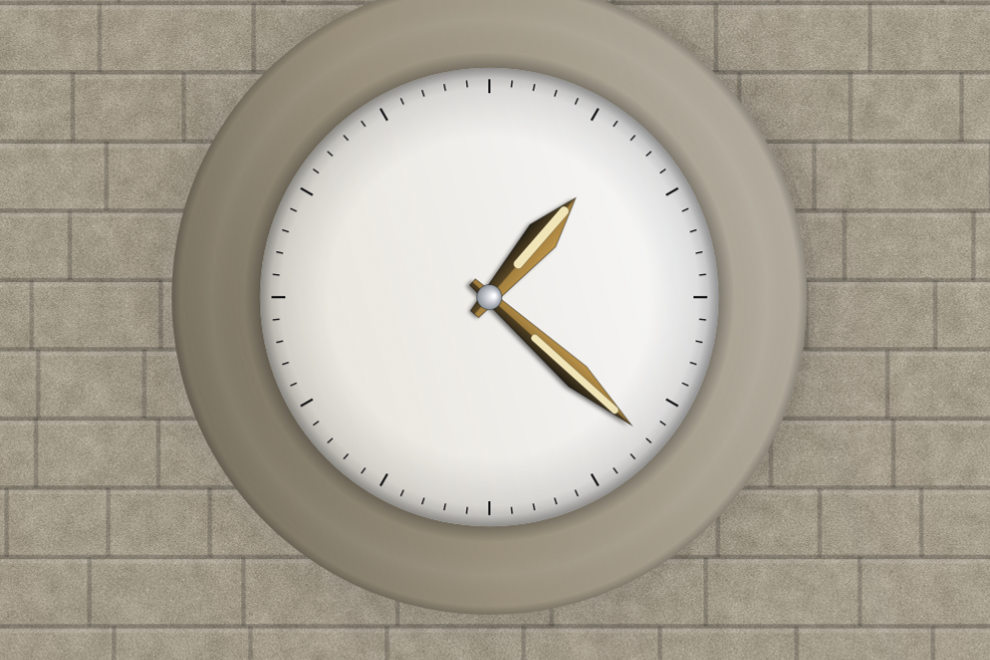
1:22
